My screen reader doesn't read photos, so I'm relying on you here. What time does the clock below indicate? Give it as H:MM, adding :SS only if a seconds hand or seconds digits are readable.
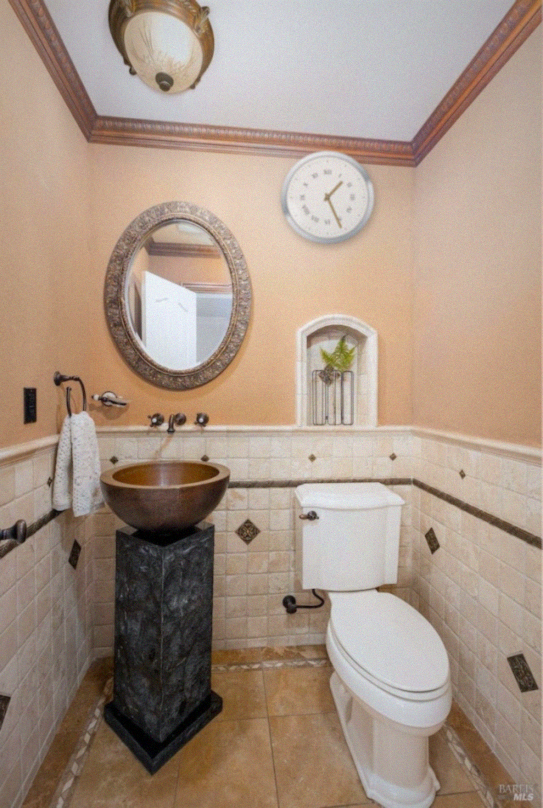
1:26
